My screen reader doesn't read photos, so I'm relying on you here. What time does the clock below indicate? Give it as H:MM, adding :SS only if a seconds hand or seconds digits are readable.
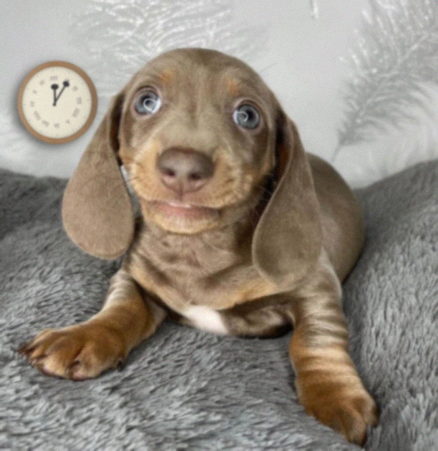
12:06
